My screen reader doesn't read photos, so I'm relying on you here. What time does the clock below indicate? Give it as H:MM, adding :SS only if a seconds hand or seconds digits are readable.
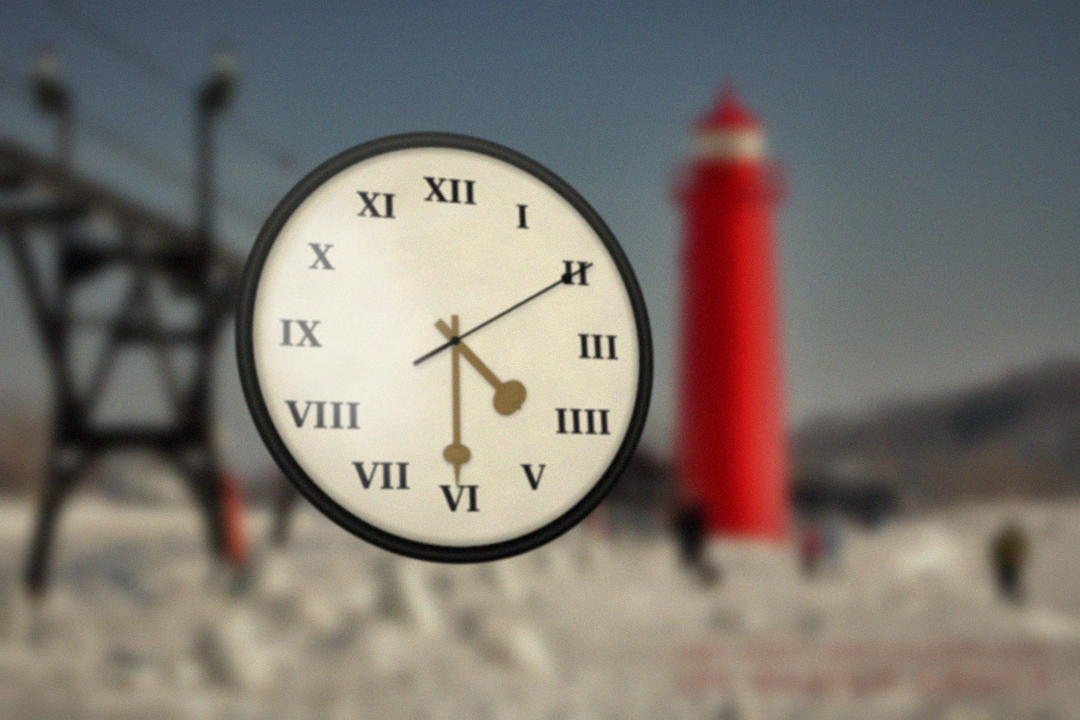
4:30:10
